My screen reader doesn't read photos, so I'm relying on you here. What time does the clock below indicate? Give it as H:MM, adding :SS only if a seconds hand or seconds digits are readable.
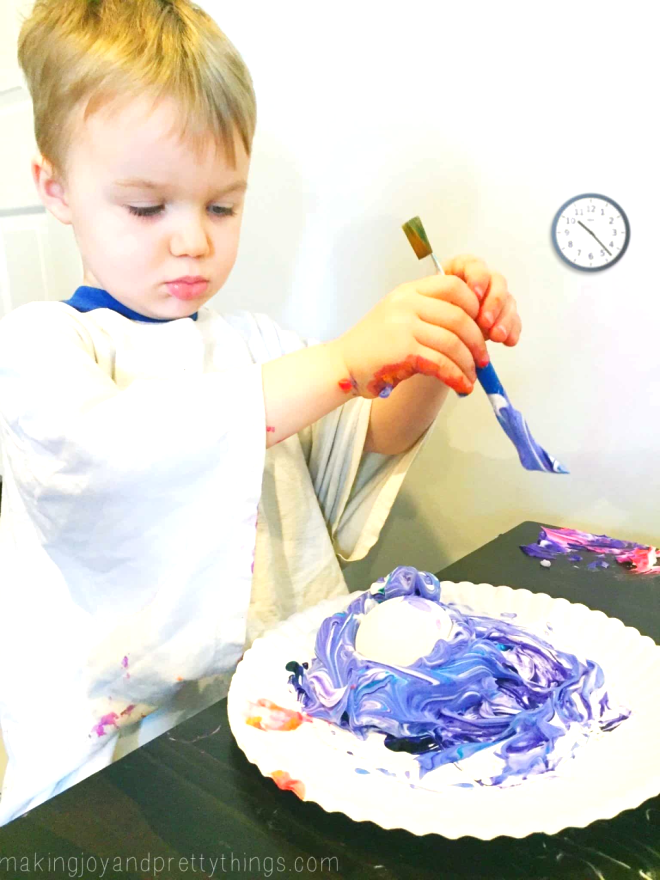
10:23
